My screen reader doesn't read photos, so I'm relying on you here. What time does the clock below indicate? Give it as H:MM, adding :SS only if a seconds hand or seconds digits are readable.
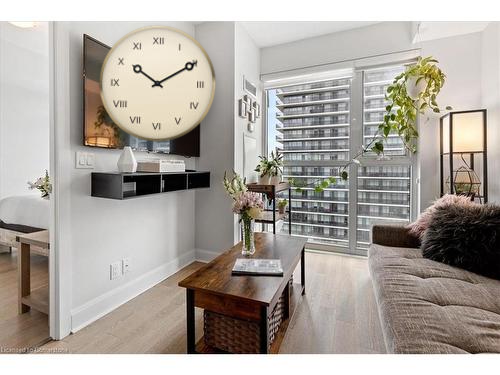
10:10
